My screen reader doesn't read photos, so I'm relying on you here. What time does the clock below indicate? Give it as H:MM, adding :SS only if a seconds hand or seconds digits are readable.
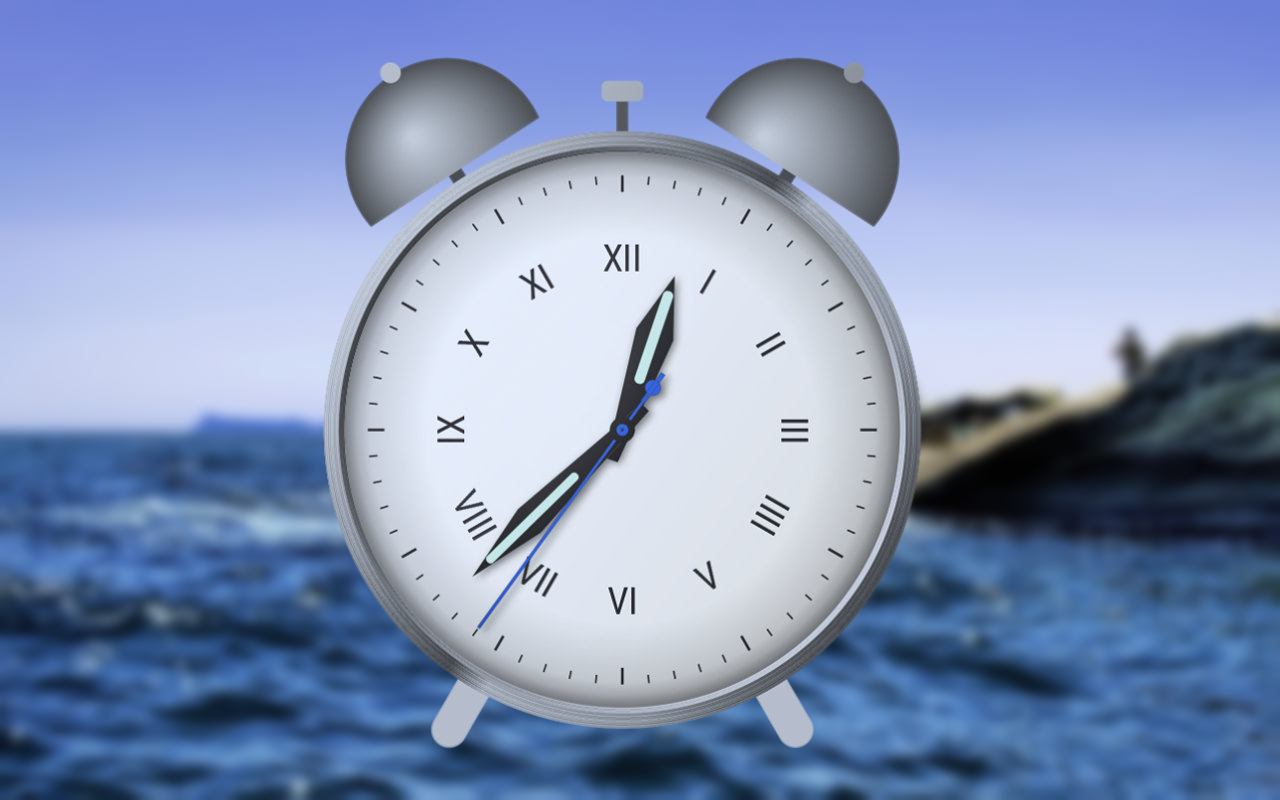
12:37:36
